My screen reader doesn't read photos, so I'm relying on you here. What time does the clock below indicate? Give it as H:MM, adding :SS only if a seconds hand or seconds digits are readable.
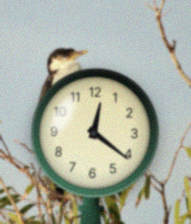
12:21
